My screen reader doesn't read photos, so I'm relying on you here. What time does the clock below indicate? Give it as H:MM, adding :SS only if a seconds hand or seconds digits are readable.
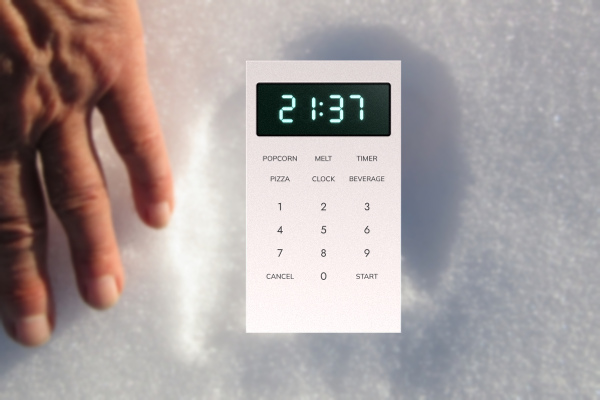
21:37
